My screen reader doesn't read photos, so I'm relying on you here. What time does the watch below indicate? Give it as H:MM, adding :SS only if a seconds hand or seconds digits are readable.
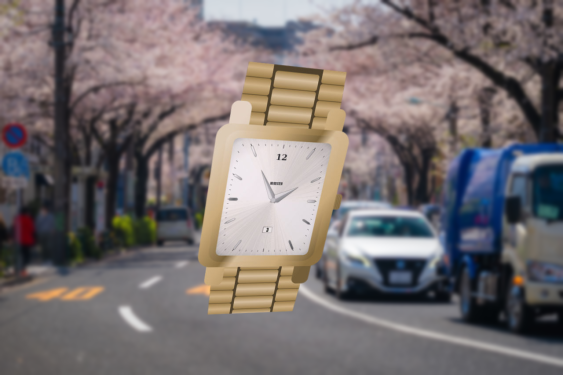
1:55
